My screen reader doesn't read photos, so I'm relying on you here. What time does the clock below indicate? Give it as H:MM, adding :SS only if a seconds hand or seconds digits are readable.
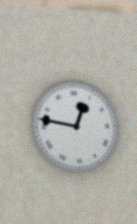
12:47
